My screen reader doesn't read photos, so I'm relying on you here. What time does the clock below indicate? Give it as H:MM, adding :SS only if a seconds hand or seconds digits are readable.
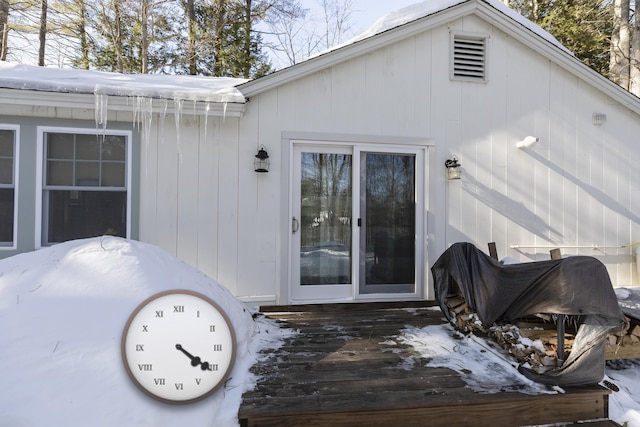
4:21
